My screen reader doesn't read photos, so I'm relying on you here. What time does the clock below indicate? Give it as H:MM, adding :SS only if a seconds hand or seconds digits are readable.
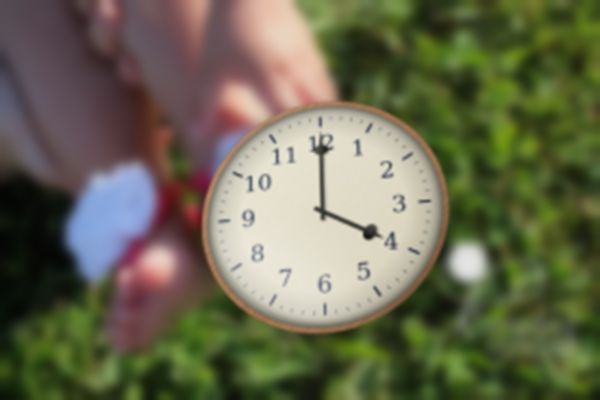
4:00
